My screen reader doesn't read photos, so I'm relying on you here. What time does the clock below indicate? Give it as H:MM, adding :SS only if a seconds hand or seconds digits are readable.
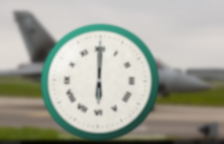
6:00
